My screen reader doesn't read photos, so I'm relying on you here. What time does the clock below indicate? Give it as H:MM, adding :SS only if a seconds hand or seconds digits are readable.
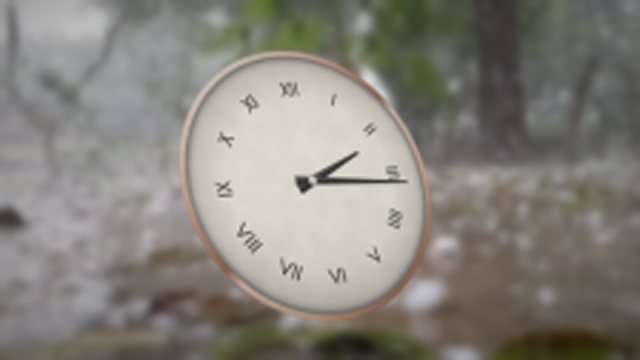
2:16
